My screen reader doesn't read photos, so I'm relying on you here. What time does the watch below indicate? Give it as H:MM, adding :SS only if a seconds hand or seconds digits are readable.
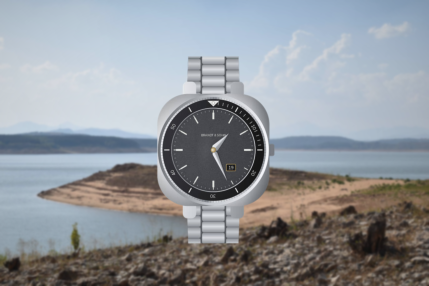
1:26
